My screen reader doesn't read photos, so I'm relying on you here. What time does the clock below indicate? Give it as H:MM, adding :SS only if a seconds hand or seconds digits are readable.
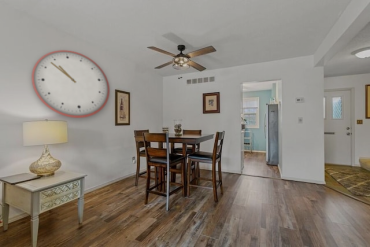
10:53
